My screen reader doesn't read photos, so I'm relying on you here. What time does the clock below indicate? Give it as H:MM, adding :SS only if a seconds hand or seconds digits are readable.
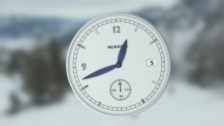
12:42
